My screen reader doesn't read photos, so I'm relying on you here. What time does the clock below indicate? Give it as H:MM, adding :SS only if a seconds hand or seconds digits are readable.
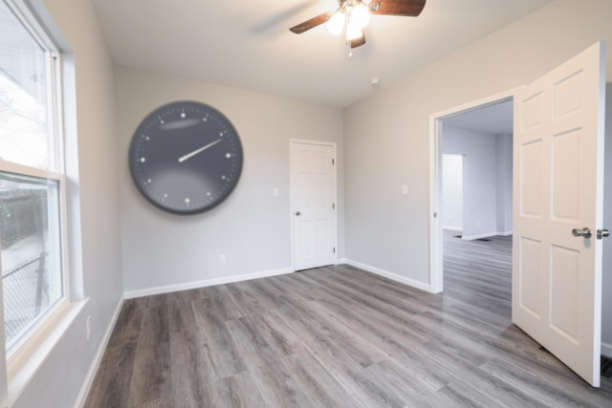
2:11
